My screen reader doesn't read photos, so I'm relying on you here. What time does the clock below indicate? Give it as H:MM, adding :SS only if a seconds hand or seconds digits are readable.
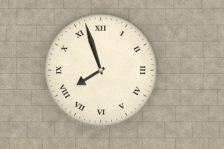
7:57
